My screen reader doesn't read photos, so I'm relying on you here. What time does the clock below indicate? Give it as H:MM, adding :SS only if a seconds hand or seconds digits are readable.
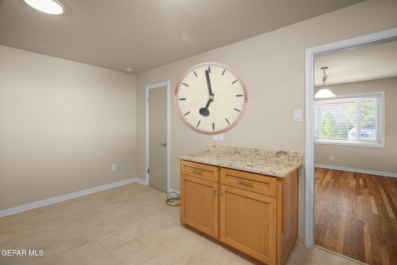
6:59
